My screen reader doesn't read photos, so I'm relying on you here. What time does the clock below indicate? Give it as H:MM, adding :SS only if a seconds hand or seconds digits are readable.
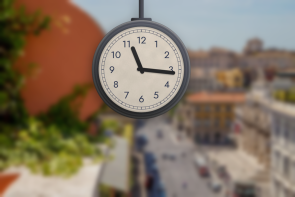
11:16
